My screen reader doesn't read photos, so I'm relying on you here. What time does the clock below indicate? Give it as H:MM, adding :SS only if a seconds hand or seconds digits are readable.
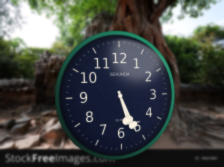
5:26
